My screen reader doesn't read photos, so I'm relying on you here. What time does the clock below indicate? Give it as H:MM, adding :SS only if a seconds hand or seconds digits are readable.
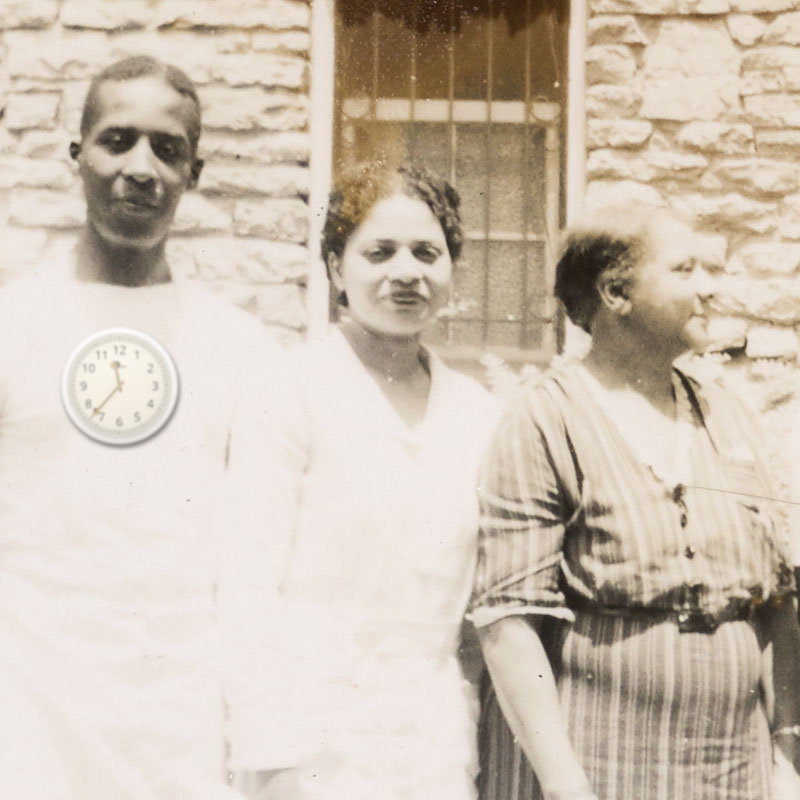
11:37
